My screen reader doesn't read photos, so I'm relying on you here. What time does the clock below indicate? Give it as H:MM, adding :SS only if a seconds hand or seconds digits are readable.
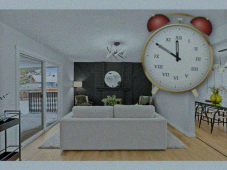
11:50
